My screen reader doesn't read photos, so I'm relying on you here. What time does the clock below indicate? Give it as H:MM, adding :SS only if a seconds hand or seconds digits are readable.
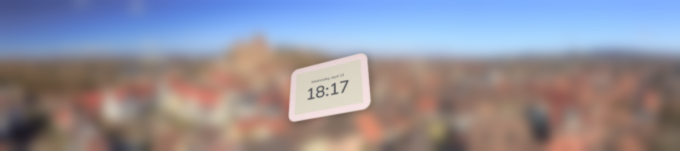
18:17
